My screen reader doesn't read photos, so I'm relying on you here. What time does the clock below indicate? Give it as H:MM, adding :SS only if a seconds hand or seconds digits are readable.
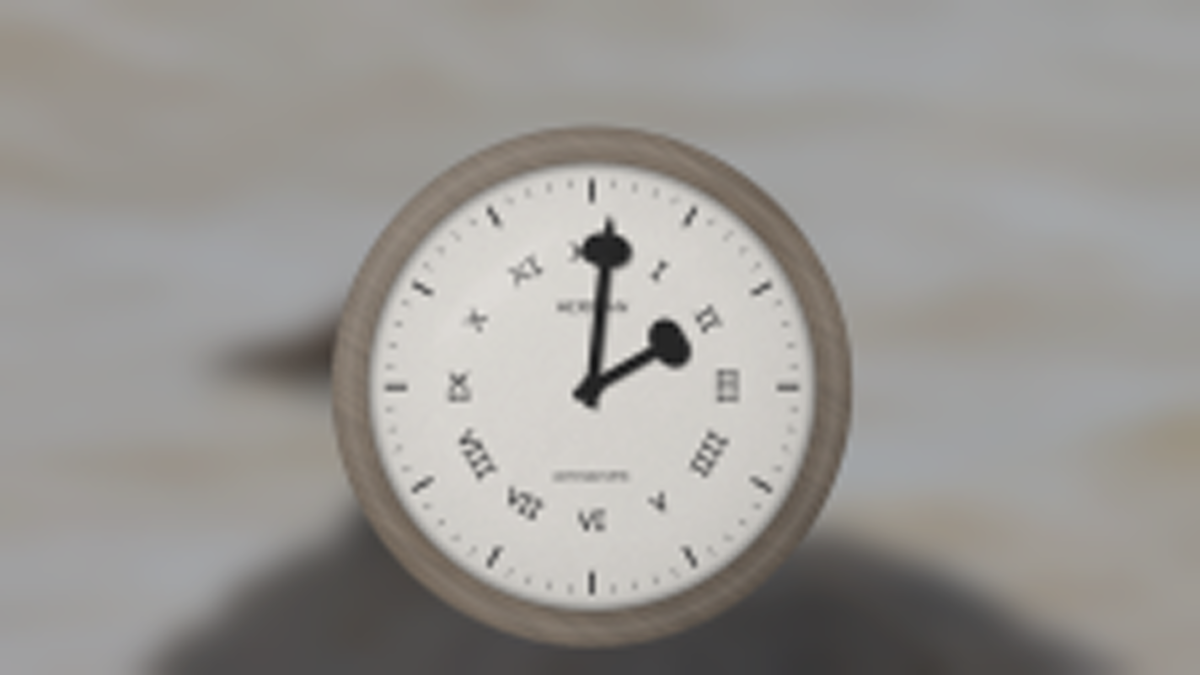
2:01
